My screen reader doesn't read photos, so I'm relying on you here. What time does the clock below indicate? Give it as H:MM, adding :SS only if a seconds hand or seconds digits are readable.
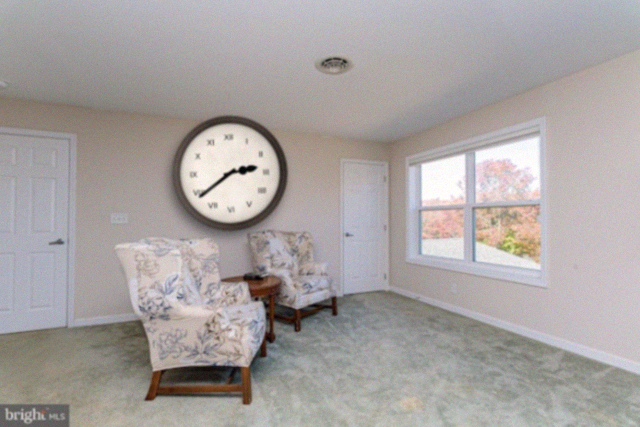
2:39
